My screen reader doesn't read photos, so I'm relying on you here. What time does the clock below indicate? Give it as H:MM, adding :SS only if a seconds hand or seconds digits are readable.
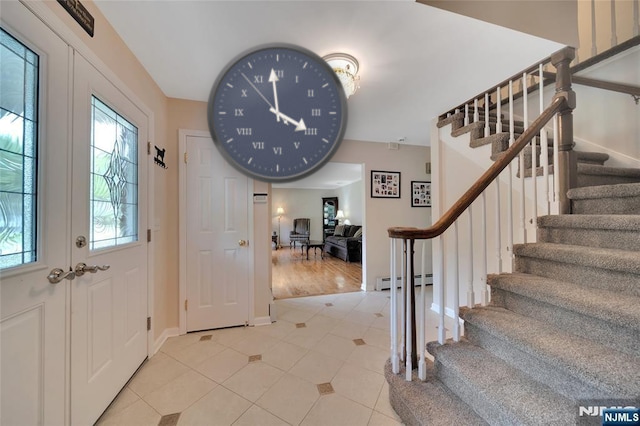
3:58:53
